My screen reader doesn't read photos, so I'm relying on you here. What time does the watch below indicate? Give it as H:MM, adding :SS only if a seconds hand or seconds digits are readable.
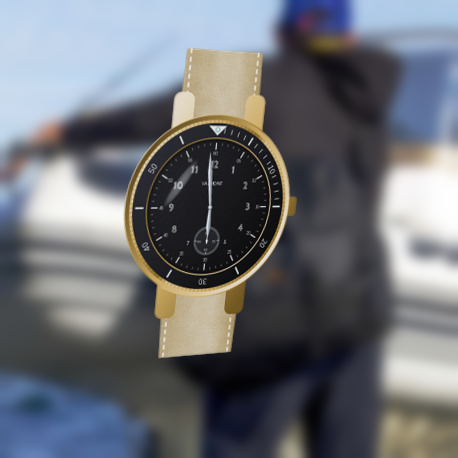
5:59
